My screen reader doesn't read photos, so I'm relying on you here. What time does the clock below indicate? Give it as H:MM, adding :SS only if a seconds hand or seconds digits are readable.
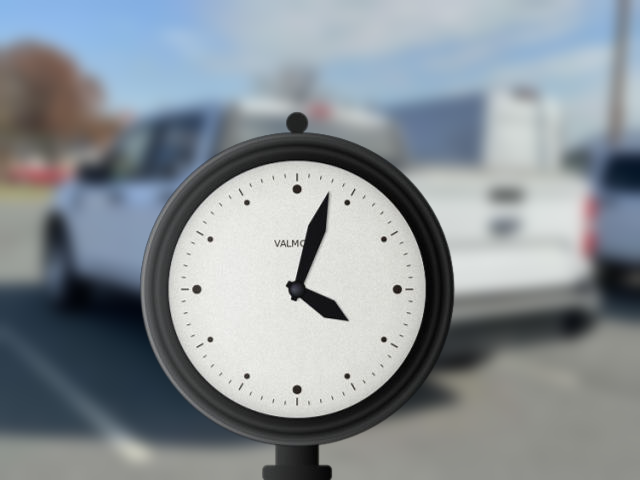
4:03
